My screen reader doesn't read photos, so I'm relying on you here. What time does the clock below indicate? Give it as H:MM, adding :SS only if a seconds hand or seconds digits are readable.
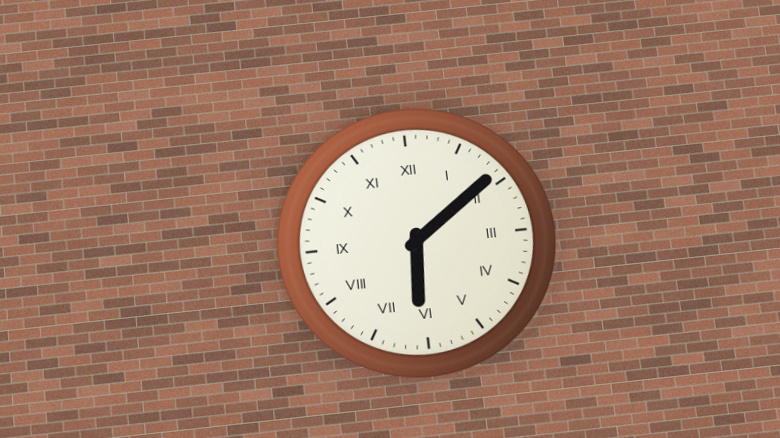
6:09
